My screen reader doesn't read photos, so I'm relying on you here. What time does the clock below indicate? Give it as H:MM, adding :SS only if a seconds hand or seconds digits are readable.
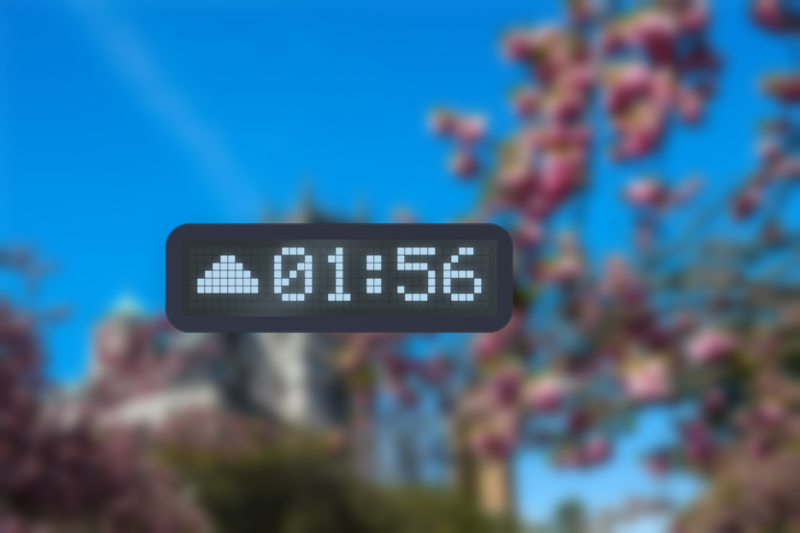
1:56
